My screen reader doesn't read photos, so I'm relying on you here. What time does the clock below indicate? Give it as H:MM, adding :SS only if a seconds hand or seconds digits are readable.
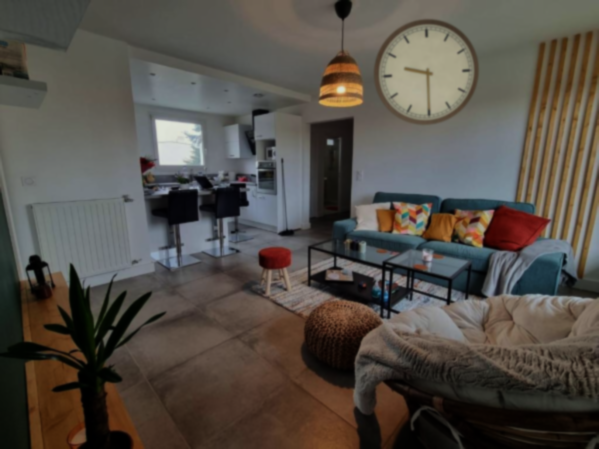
9:30
